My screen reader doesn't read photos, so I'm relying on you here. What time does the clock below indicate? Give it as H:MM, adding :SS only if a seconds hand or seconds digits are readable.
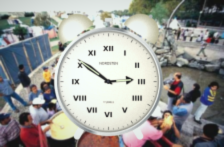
2:51
